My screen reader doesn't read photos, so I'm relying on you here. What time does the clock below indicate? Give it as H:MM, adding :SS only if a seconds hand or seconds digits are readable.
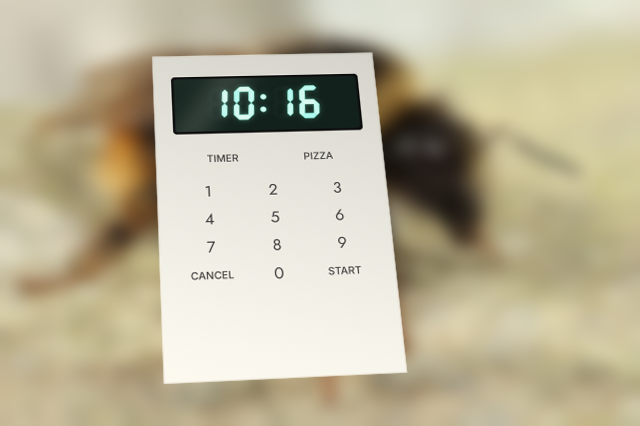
10:16
